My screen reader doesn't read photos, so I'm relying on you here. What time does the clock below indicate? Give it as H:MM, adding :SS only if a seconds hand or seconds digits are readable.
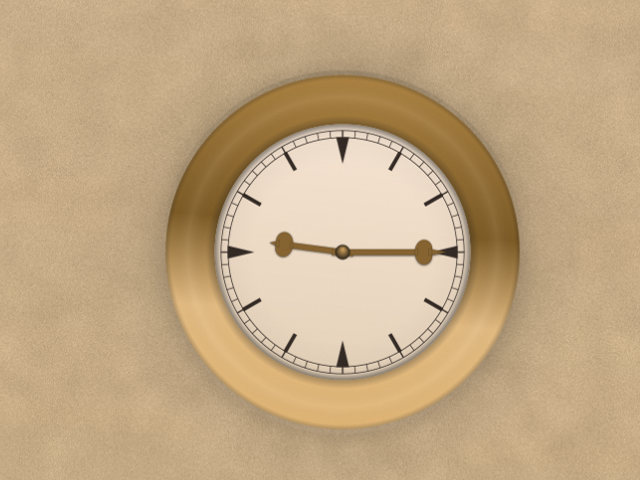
9:15
